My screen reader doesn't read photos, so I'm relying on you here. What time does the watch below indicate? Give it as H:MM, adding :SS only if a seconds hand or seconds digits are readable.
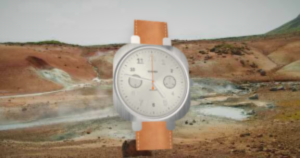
4:47
